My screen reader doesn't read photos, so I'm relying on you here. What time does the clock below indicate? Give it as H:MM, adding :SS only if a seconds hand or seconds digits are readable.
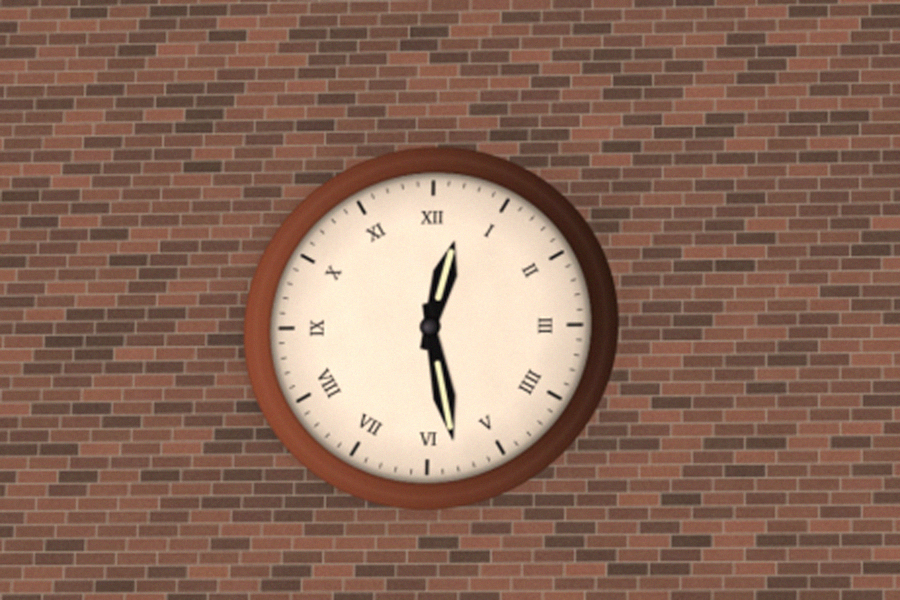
12:28
